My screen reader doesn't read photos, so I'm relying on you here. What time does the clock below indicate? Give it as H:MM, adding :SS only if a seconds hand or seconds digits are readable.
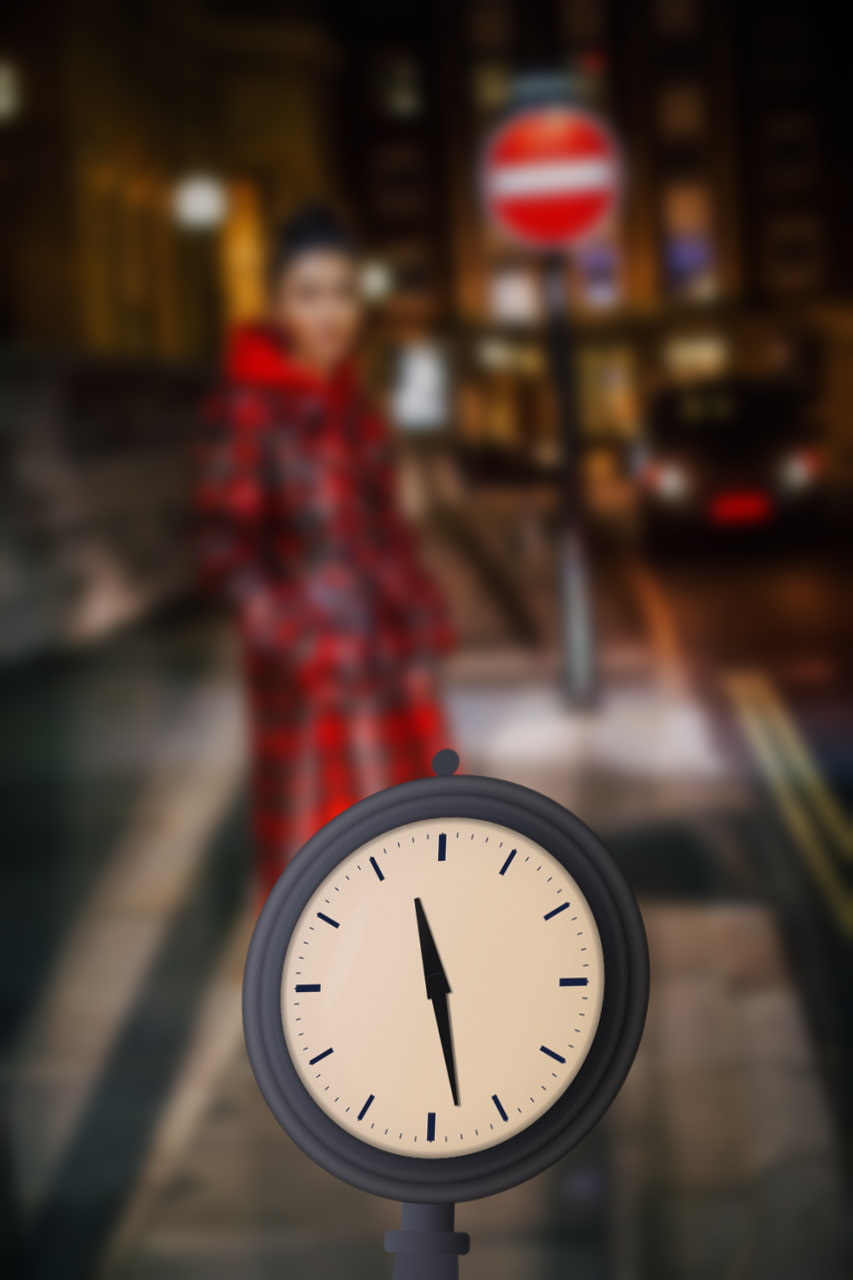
11:28
